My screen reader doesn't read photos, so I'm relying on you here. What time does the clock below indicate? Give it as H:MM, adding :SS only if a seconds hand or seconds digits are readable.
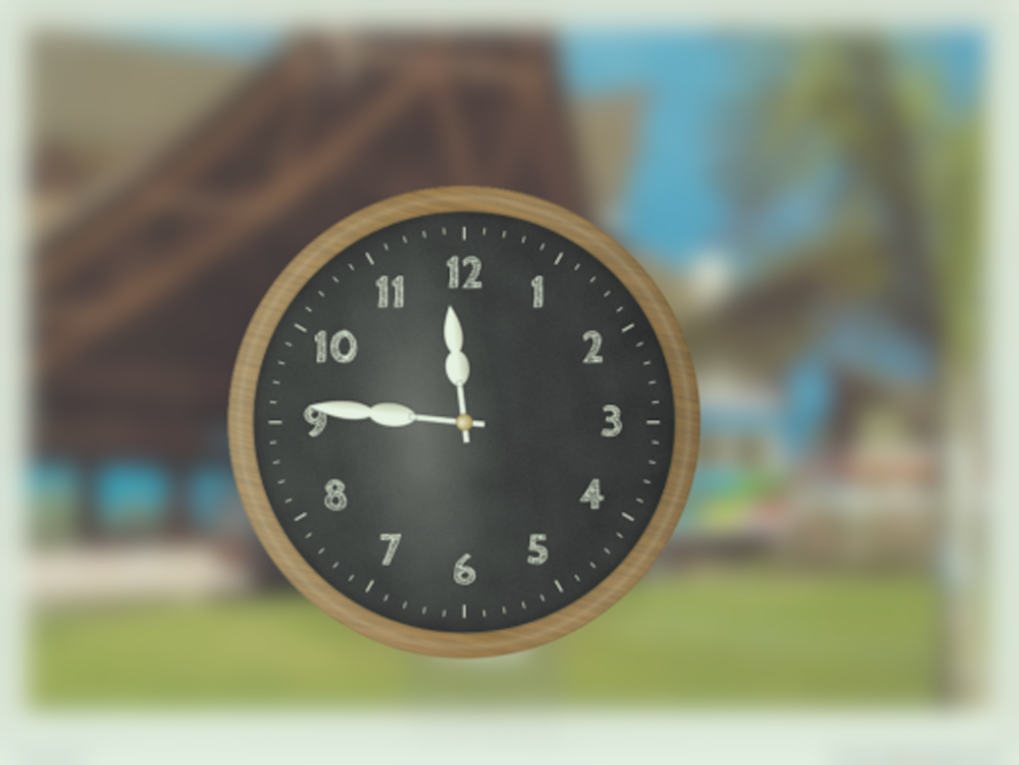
11:46
